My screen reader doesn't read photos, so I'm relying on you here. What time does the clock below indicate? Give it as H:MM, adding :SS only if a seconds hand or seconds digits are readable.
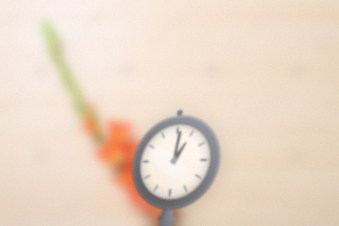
1:01
